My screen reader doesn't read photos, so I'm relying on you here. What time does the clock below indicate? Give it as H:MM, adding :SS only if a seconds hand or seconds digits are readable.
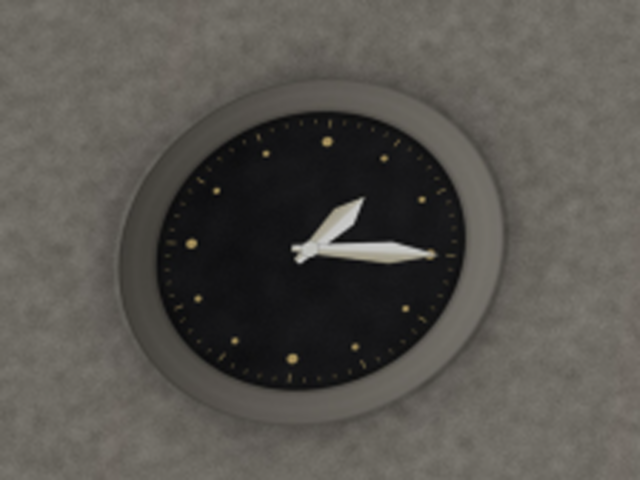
1:15
